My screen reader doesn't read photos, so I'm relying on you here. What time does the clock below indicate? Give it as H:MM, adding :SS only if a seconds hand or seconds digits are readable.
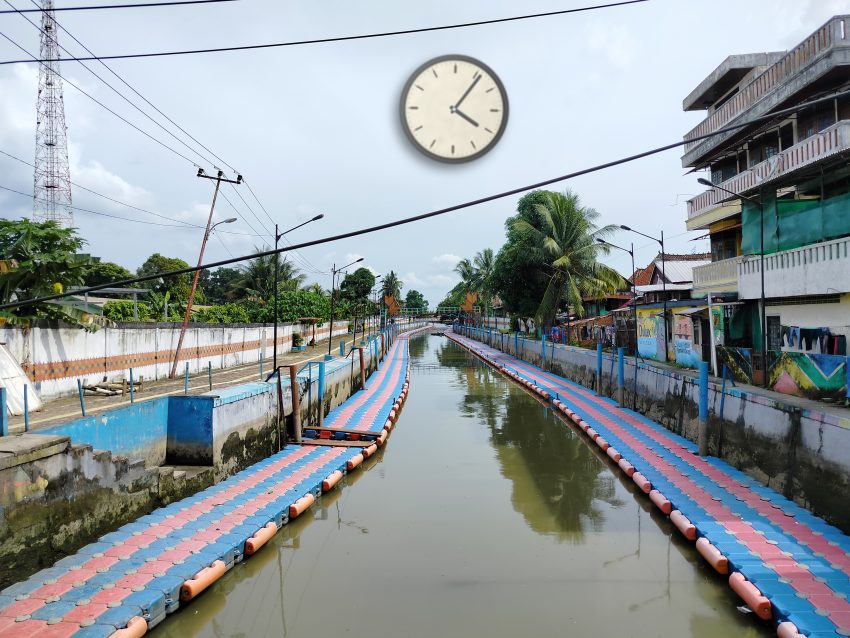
4:06
